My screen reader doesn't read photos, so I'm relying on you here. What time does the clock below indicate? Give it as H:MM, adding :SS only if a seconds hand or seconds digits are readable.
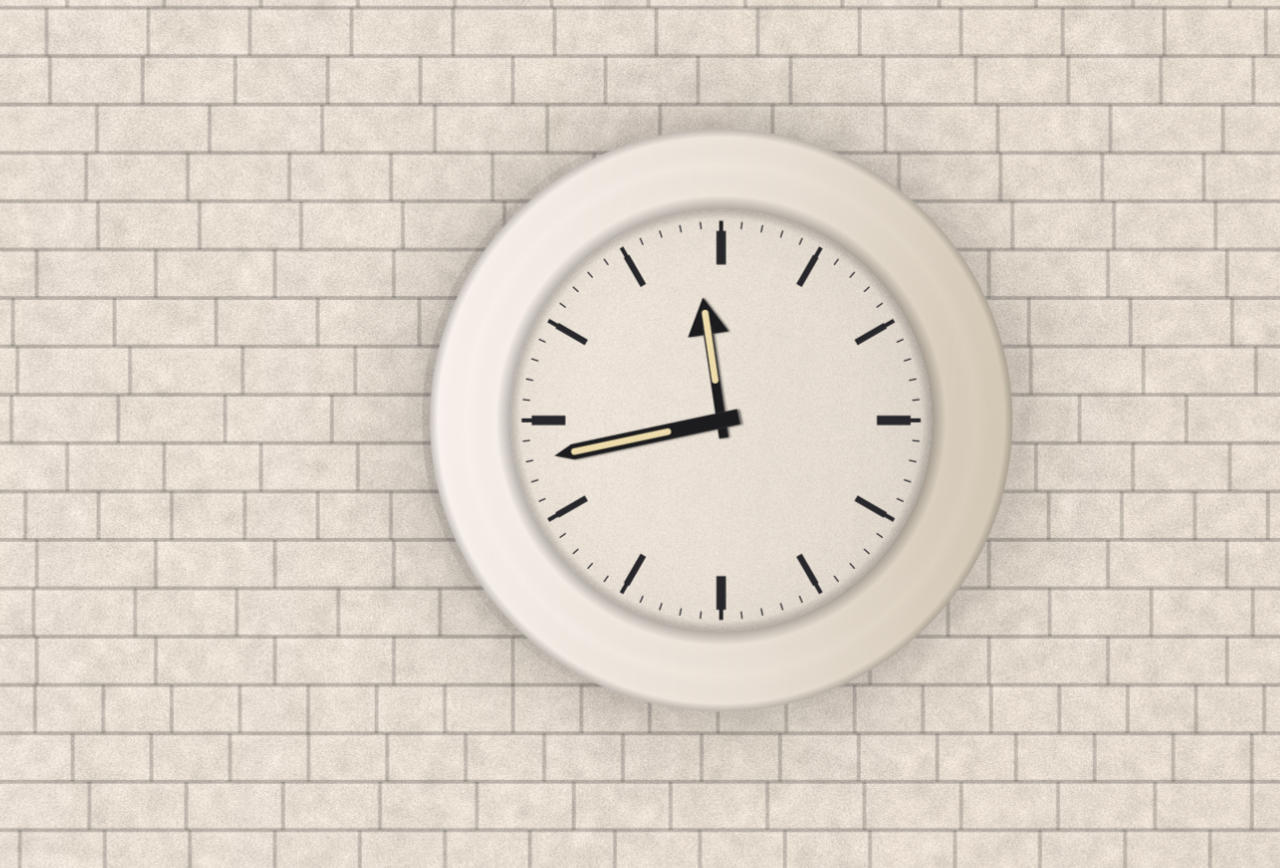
11:43
